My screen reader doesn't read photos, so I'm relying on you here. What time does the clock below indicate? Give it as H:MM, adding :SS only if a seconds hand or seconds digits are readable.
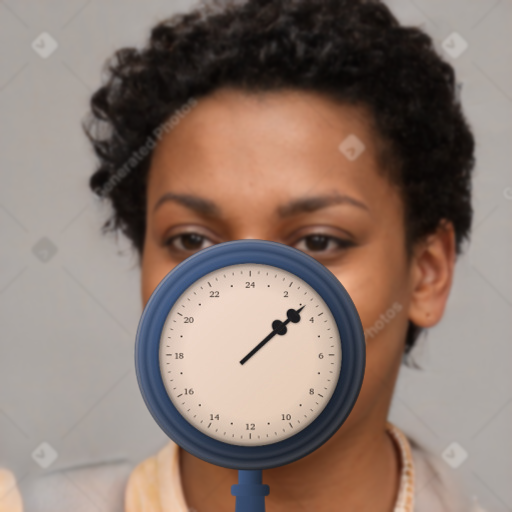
3:08
